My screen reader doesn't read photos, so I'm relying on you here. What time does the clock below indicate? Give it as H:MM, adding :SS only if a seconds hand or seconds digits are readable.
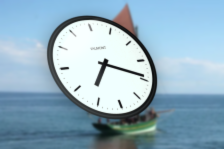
7:19
